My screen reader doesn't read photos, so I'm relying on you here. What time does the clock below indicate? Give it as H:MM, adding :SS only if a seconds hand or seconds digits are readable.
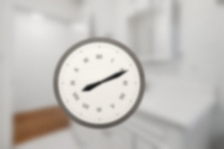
8:11
